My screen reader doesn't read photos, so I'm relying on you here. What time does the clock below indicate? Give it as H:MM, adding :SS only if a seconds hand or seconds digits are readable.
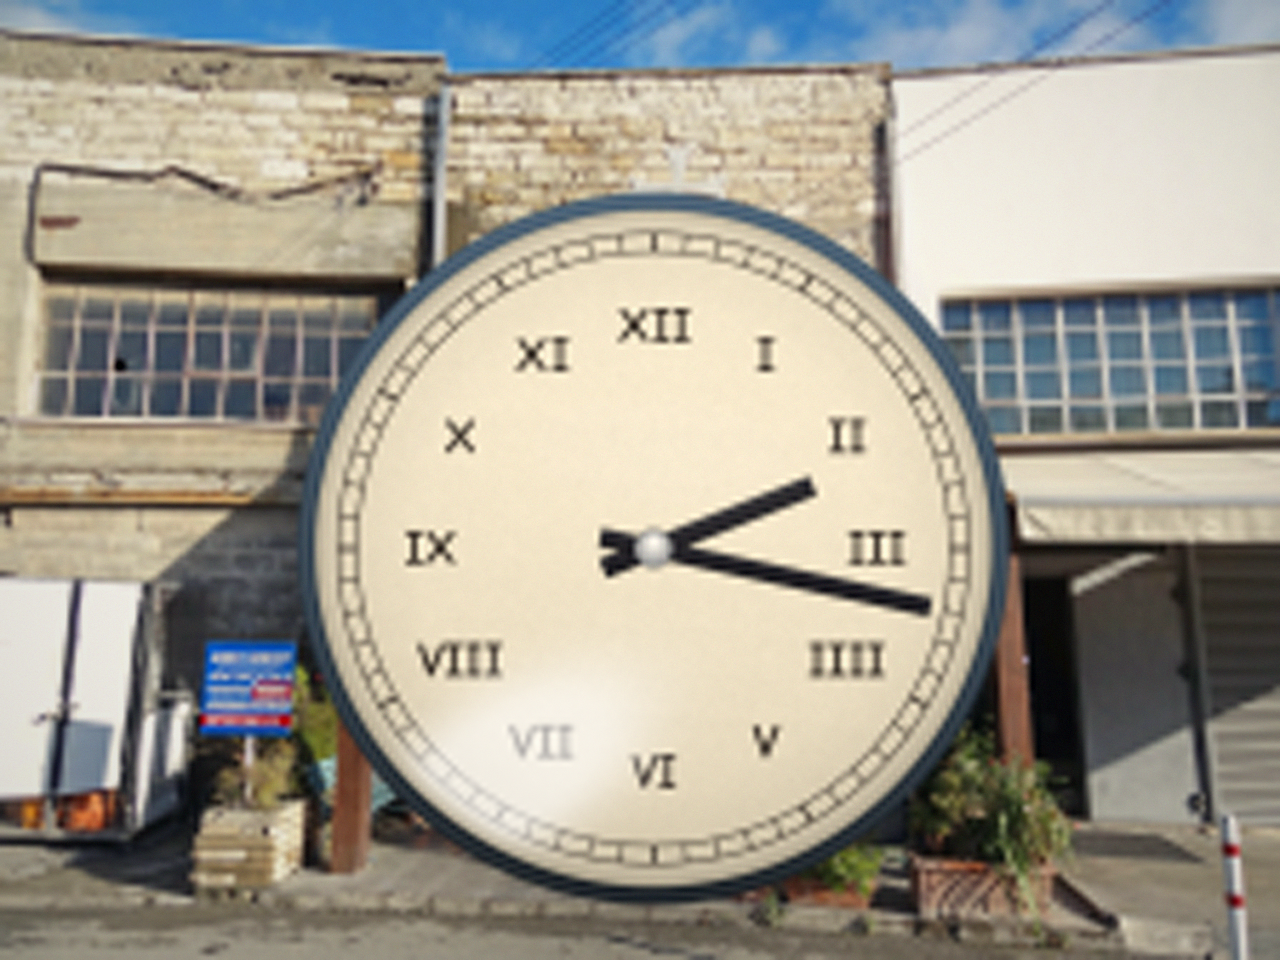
2:17
